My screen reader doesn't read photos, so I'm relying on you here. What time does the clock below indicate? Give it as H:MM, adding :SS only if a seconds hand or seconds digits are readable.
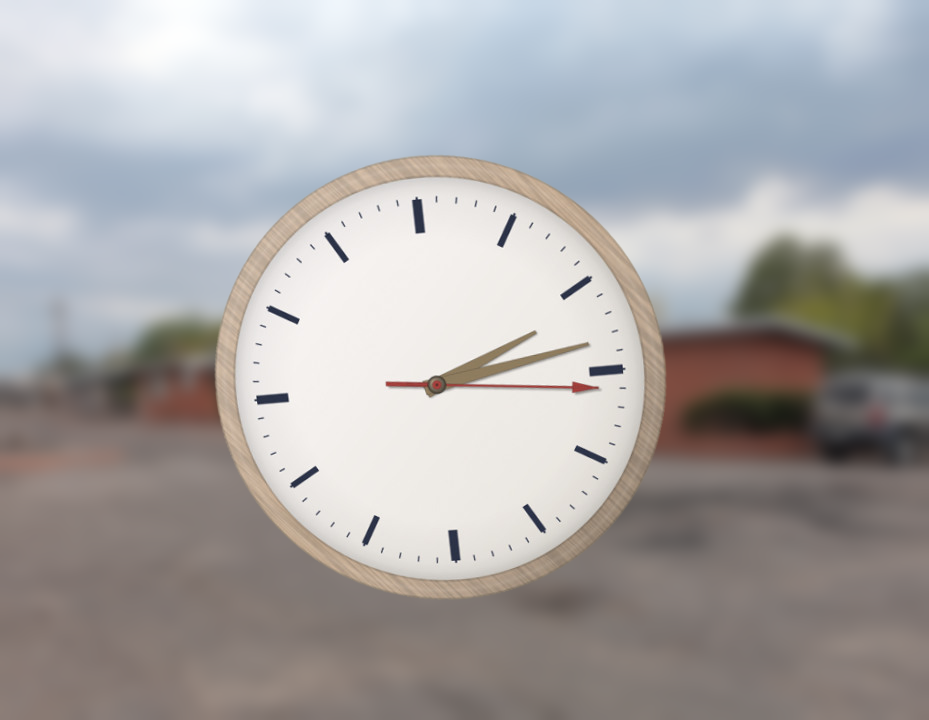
2:13:16
